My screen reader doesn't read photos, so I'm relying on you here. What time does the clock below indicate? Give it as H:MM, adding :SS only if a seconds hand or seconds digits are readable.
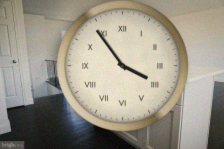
3:54
